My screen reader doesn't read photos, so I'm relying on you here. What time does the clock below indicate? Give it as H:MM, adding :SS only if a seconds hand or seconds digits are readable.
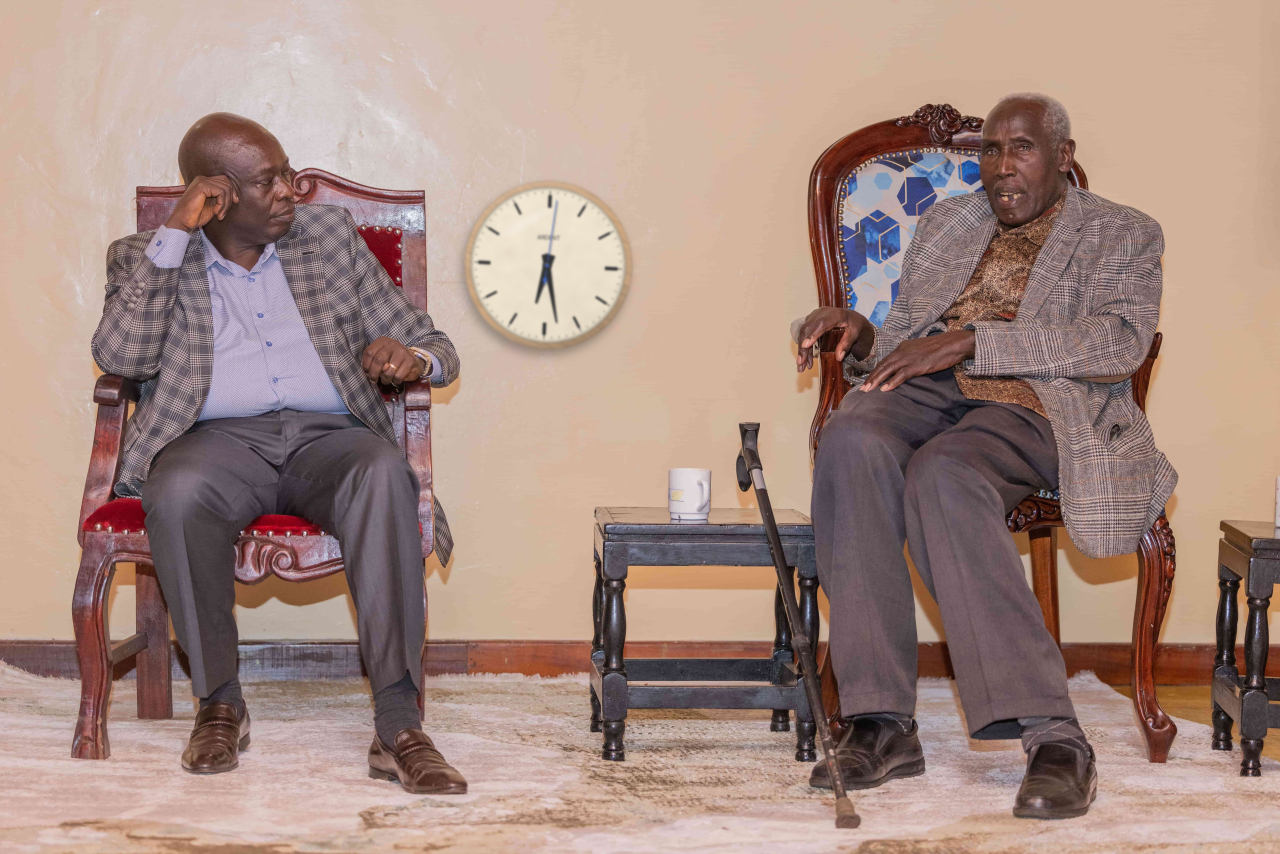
6:28:01
